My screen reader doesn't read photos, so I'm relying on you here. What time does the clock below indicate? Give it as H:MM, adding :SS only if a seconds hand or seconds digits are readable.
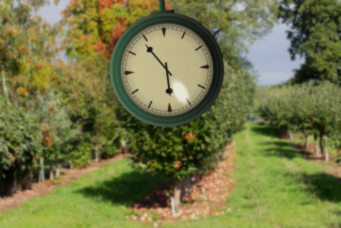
5:54
